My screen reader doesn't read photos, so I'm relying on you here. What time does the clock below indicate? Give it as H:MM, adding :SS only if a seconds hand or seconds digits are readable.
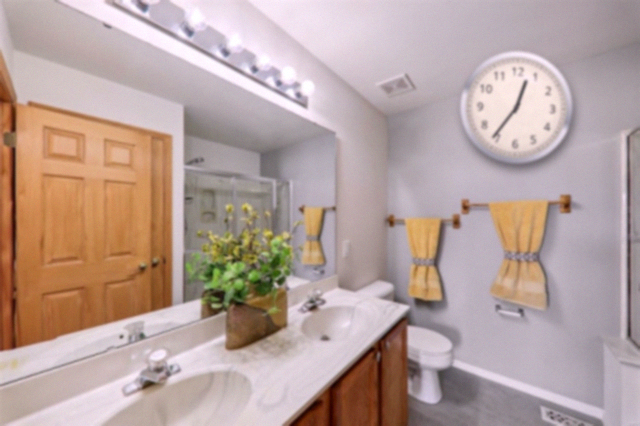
12:36
